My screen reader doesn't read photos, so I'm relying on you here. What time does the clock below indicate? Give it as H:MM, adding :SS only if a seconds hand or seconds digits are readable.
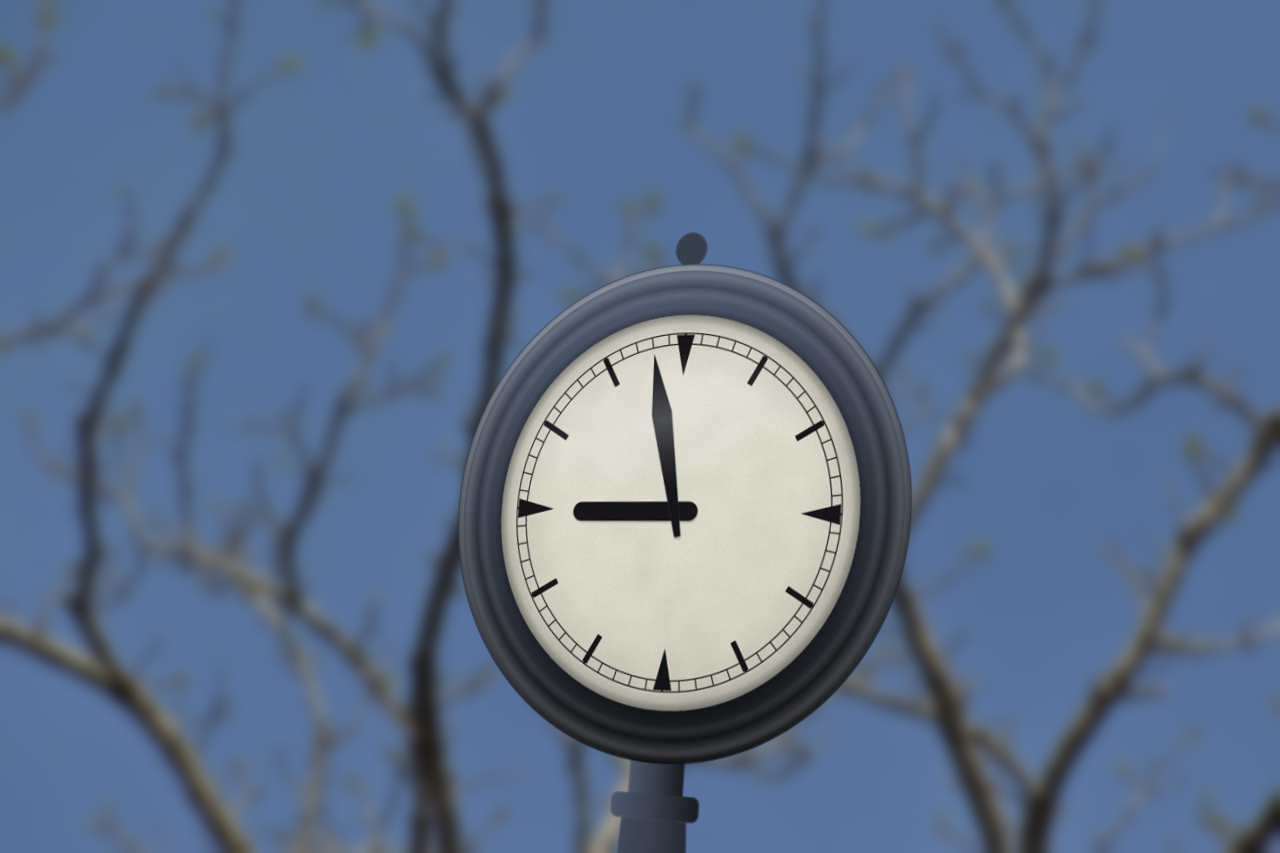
8:58
